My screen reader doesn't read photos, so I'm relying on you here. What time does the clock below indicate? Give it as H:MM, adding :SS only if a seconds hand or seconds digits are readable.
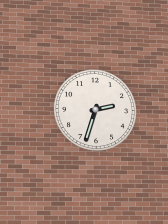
2:33
